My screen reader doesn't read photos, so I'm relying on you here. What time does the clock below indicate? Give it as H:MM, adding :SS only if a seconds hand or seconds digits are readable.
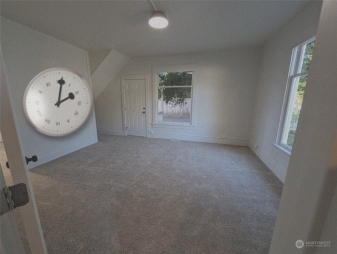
2:01
